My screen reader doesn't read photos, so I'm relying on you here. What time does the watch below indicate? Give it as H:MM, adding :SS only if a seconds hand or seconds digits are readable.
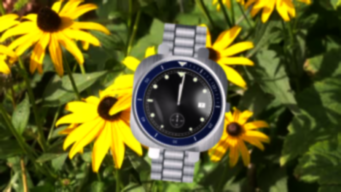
12:01
